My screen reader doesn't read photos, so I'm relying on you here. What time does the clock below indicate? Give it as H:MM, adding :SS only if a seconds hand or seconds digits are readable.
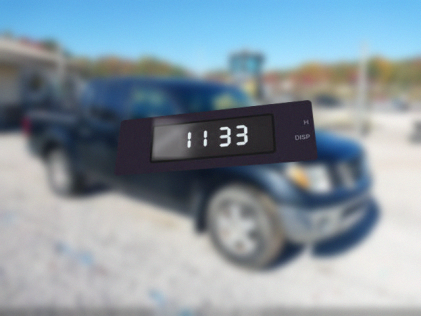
11:33
